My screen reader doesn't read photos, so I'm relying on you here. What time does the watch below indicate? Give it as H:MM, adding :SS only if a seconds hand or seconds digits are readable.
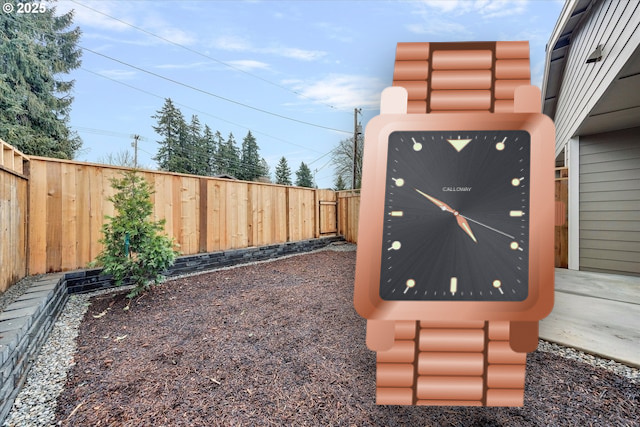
4:50:19
